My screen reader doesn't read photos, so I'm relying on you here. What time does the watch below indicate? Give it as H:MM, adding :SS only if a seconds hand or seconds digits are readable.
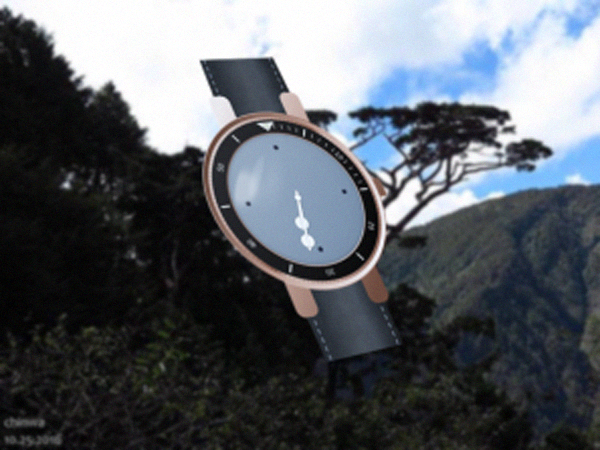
6:32
